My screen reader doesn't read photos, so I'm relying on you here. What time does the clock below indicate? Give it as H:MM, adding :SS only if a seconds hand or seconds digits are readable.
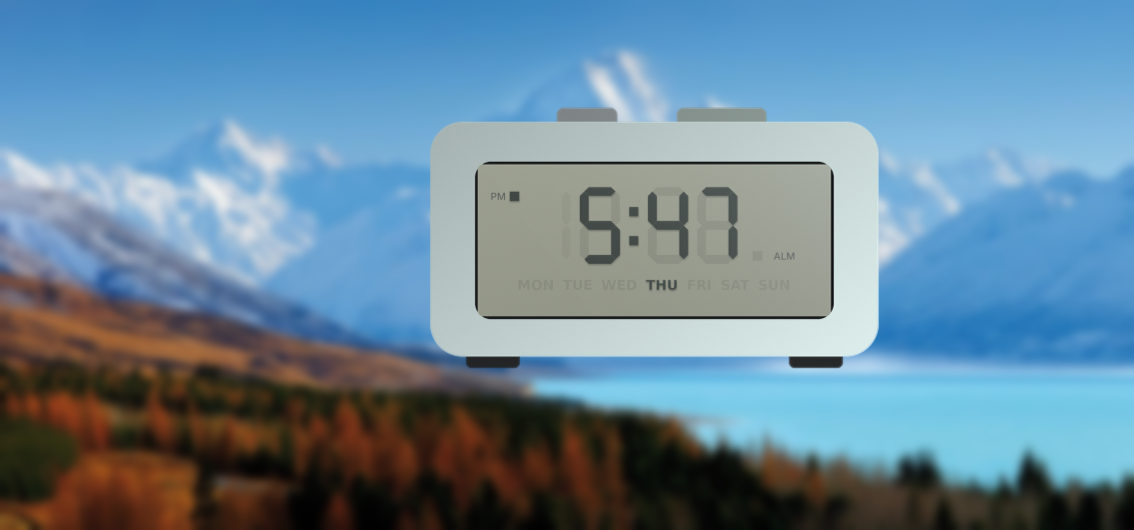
5:47
